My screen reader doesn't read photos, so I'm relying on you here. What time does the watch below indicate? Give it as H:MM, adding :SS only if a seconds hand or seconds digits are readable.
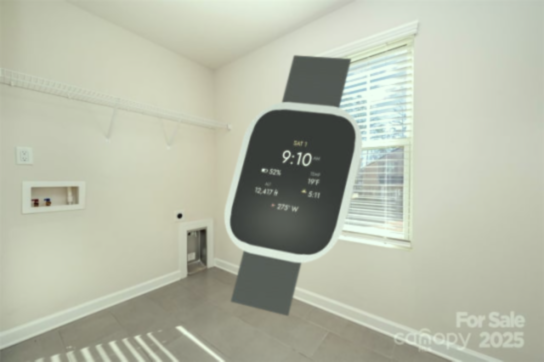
9:10
